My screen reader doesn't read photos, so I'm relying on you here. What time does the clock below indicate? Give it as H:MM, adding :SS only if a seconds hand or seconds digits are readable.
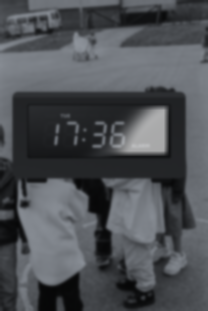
17:36
